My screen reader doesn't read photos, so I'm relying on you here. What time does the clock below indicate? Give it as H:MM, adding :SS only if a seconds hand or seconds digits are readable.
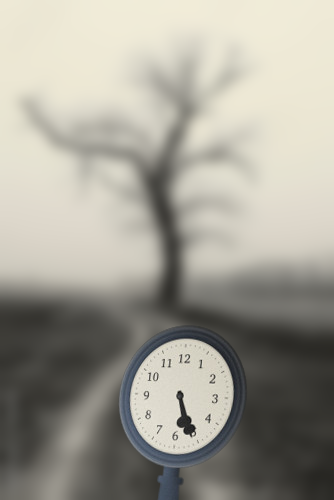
5:26
